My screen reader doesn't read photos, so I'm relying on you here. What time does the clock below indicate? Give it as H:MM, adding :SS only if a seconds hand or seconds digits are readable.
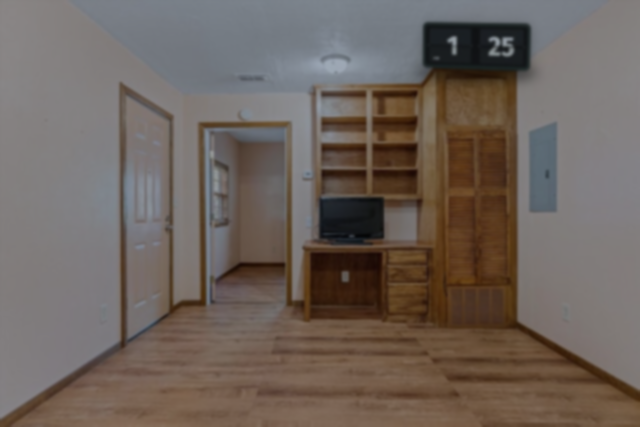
1:25
